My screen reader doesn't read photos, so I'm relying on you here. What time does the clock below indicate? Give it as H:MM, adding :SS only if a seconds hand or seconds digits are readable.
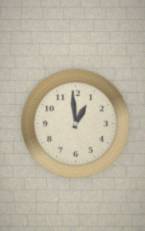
12:59
